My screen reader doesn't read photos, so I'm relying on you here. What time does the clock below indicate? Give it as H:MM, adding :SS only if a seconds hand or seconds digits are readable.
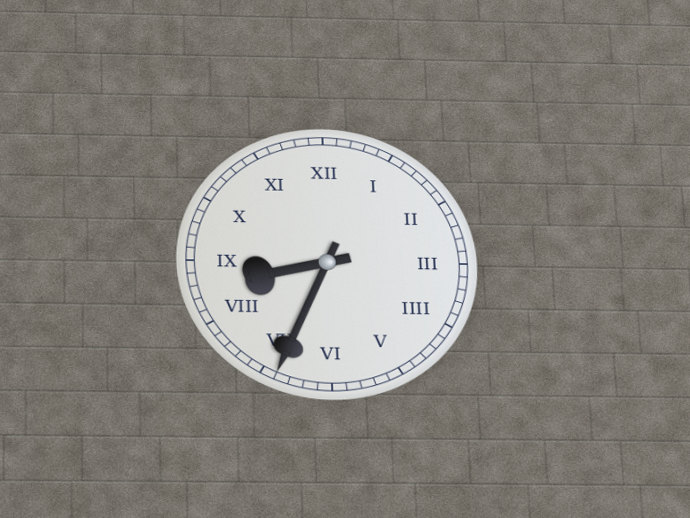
8:34
